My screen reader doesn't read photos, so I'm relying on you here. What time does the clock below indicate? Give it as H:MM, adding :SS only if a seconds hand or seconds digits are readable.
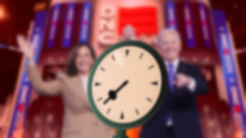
7:38
